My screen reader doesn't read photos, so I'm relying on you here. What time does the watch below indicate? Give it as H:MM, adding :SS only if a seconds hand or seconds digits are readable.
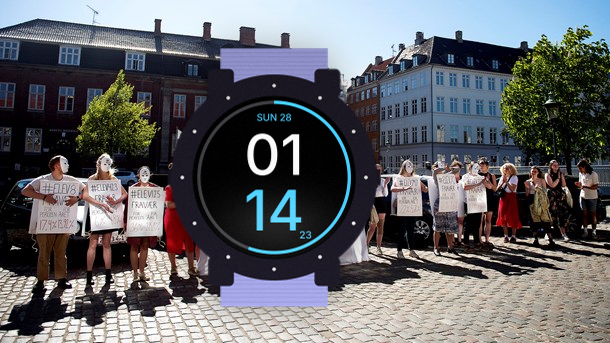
1:14:23
